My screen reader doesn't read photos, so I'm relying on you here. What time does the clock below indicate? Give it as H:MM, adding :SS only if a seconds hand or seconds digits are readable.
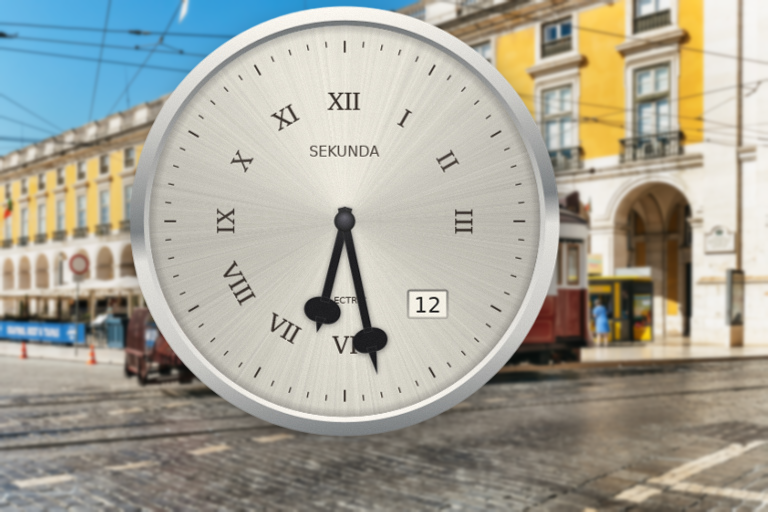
6:28
